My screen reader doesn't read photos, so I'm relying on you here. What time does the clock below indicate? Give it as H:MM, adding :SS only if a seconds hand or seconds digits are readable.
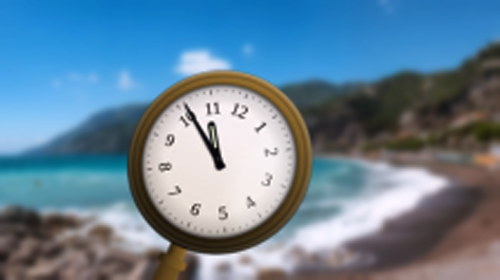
10:51
